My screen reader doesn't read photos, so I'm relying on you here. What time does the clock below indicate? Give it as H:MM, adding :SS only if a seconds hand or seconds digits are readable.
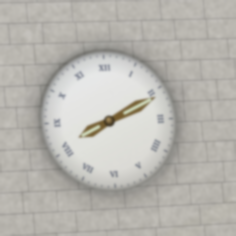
8:11
